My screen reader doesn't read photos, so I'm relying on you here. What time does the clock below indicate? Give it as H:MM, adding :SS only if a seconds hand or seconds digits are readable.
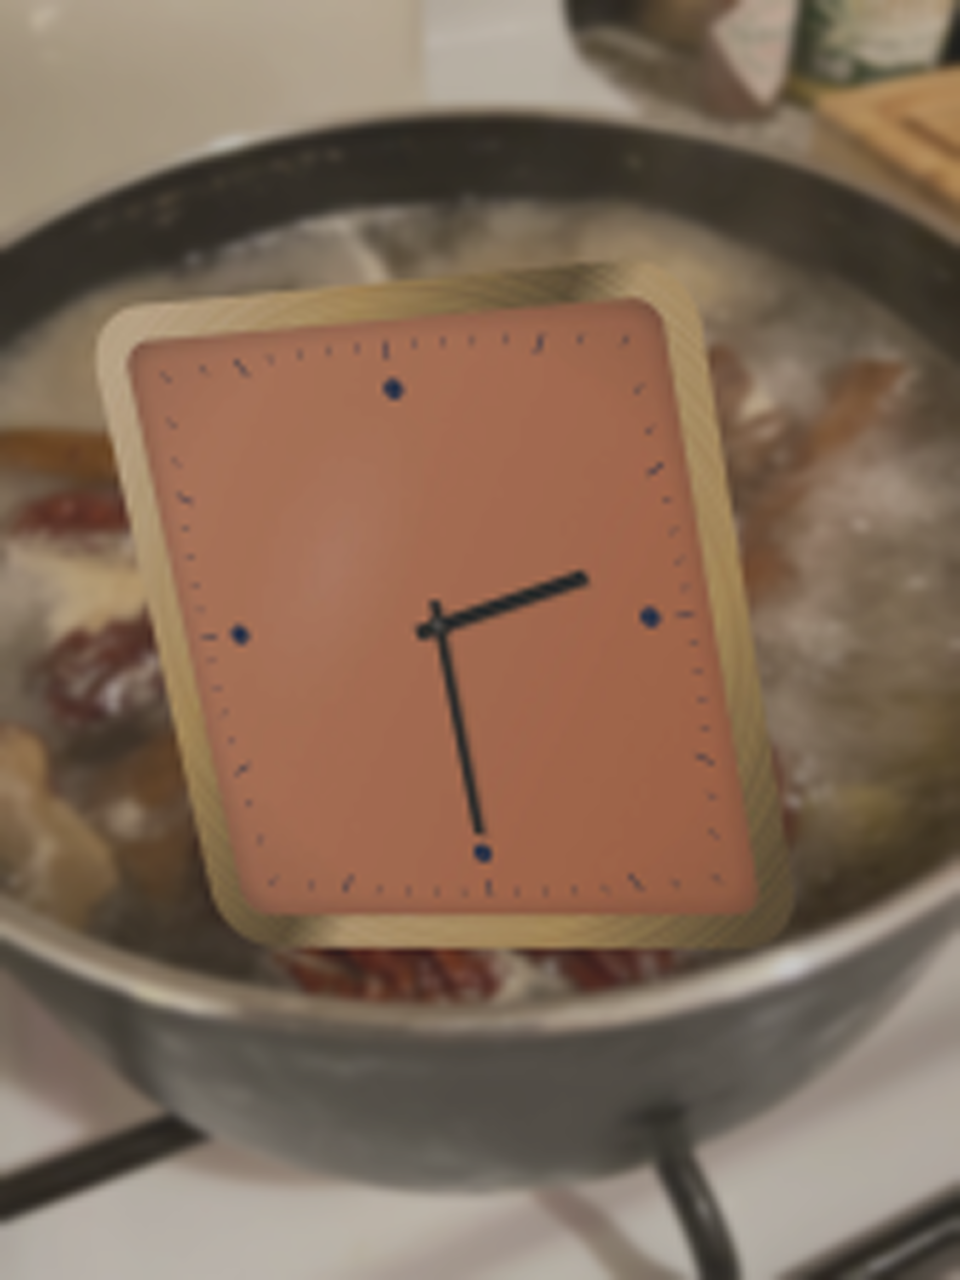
2:30
